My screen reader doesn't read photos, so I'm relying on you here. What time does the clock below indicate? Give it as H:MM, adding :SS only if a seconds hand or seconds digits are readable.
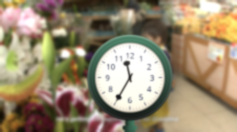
11:35
